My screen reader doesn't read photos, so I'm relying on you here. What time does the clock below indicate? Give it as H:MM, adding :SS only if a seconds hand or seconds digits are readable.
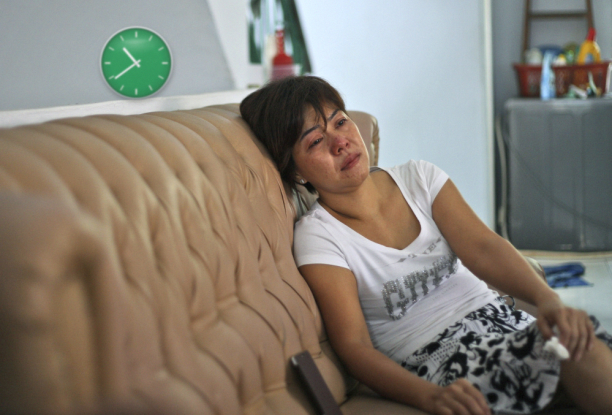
10:39
